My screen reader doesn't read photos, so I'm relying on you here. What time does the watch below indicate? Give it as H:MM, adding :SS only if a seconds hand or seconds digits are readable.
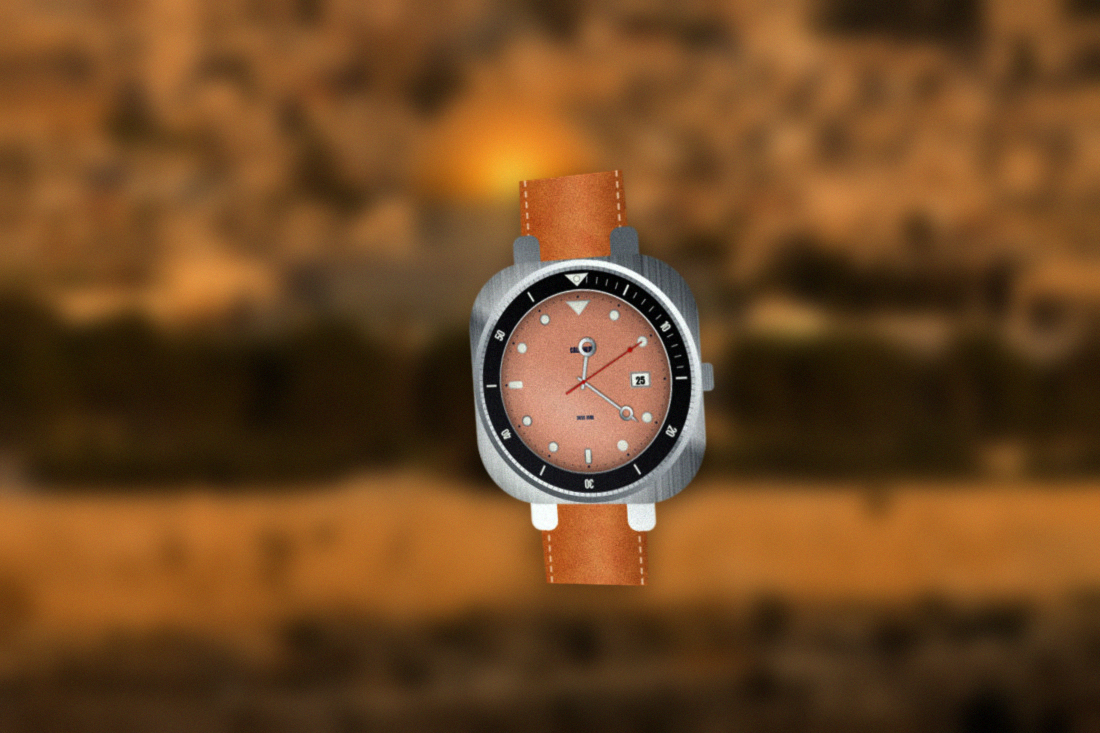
12:21:10
